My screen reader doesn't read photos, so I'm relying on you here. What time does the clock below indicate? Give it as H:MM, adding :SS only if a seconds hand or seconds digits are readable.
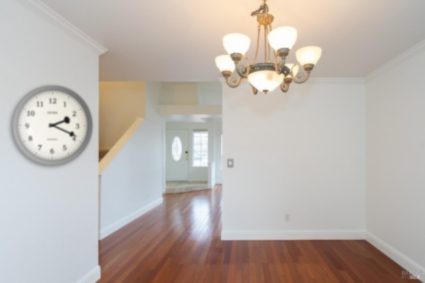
2:19
